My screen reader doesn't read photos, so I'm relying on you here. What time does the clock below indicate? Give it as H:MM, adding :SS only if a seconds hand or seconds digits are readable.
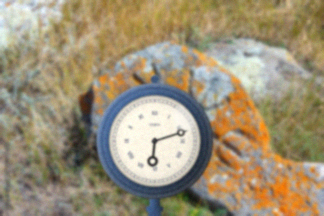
6:12
